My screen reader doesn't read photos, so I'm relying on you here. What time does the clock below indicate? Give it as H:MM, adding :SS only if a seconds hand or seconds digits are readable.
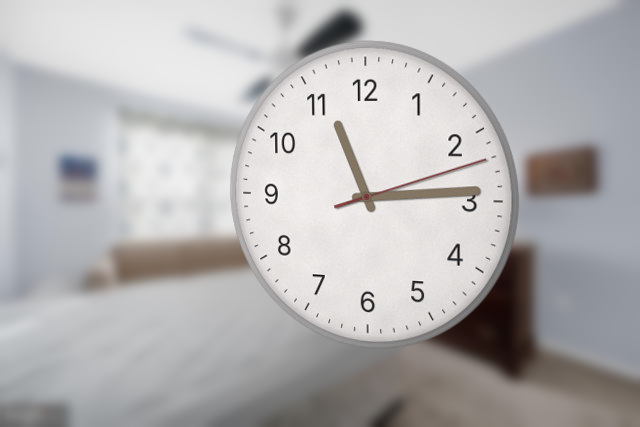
11:14:12
